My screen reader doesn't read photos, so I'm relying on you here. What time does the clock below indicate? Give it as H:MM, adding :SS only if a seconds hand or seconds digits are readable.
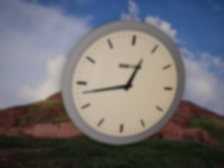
12:43
